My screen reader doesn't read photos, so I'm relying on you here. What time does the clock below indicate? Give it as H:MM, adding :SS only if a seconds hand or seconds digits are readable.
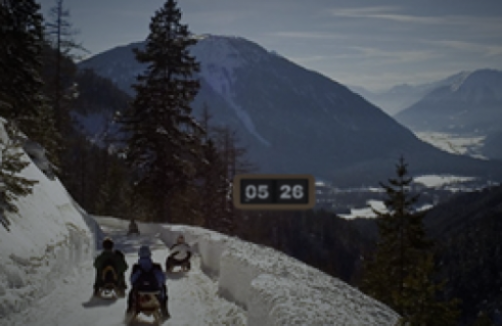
5:26
